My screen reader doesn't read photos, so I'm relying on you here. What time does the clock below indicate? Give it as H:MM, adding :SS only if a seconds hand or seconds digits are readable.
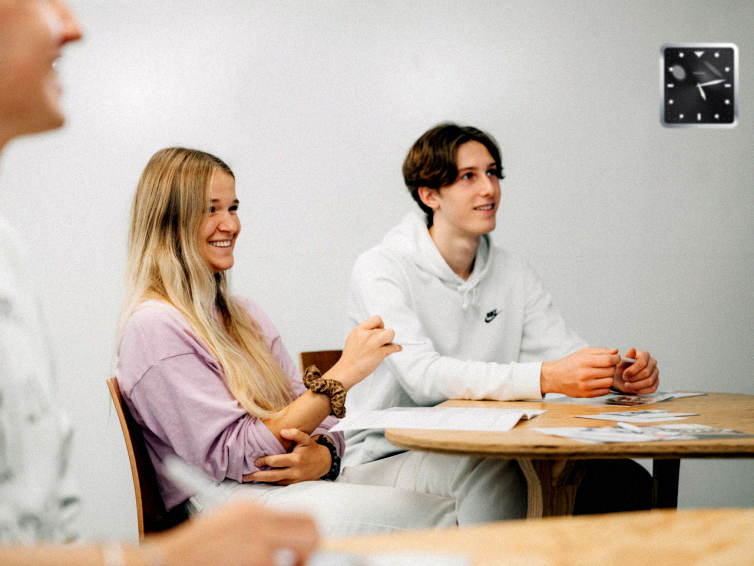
5:13
